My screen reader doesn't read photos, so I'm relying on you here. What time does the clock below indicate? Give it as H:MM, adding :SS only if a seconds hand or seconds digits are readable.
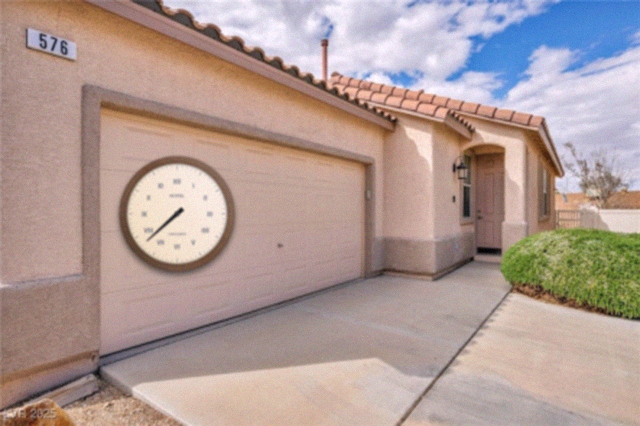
7:38
